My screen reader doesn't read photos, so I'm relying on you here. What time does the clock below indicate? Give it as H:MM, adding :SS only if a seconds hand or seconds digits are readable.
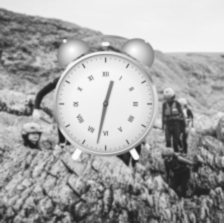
12:32
